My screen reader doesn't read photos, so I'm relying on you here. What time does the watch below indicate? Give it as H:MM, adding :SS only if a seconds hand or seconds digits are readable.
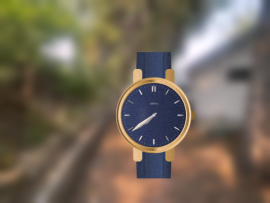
7:39
